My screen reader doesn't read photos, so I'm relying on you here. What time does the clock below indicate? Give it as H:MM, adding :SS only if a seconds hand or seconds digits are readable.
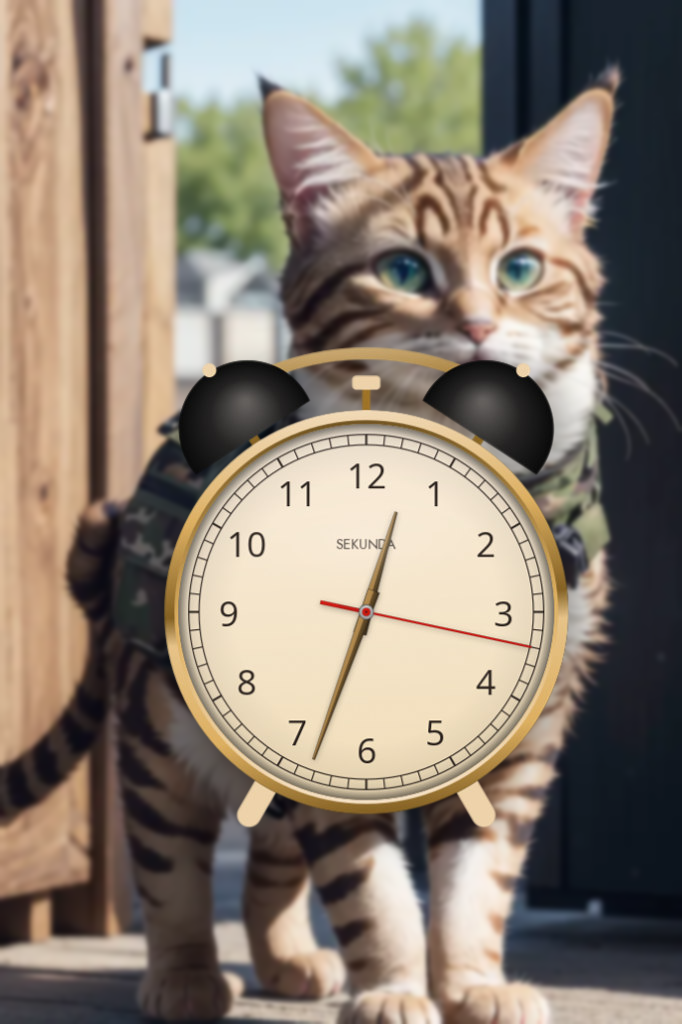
12:33:17
